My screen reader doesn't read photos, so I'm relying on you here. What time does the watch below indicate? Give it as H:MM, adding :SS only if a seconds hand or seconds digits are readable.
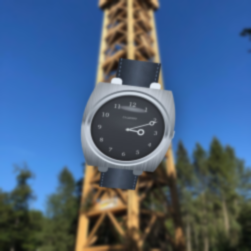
3:11
